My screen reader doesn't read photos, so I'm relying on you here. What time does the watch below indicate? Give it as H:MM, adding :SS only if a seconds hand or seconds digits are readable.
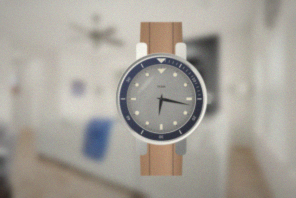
6:17
